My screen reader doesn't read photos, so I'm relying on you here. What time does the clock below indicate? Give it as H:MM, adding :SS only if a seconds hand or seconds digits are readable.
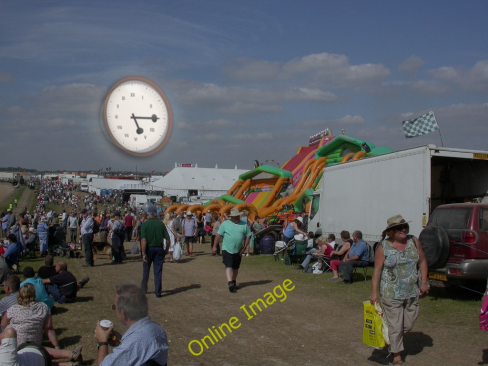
5:15
